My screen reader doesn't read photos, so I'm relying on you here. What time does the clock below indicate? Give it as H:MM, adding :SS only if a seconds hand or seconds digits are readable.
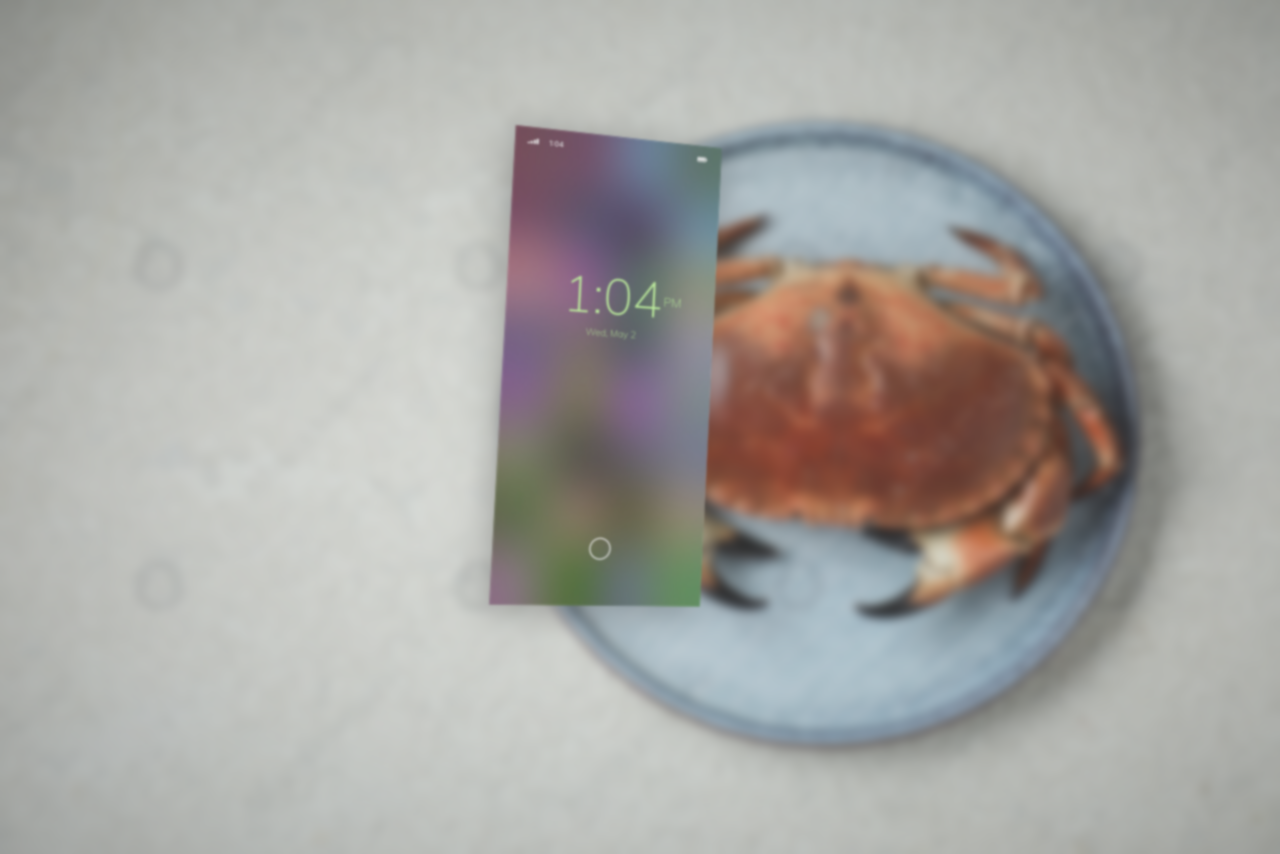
1:04
